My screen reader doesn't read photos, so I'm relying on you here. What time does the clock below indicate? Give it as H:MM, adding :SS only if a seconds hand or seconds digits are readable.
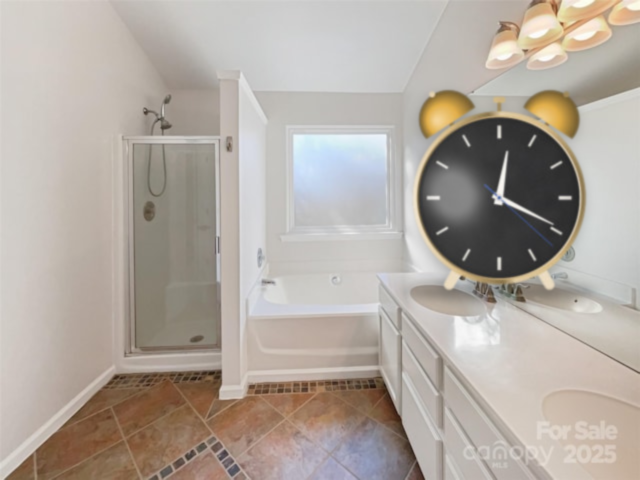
12:19:22
